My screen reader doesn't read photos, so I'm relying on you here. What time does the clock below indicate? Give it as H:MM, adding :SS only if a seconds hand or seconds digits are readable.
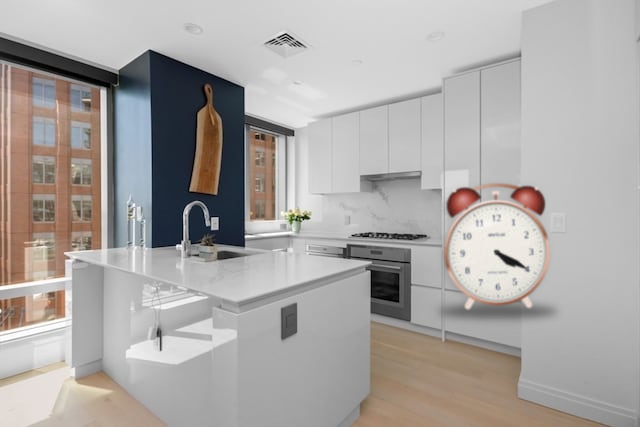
4:20
